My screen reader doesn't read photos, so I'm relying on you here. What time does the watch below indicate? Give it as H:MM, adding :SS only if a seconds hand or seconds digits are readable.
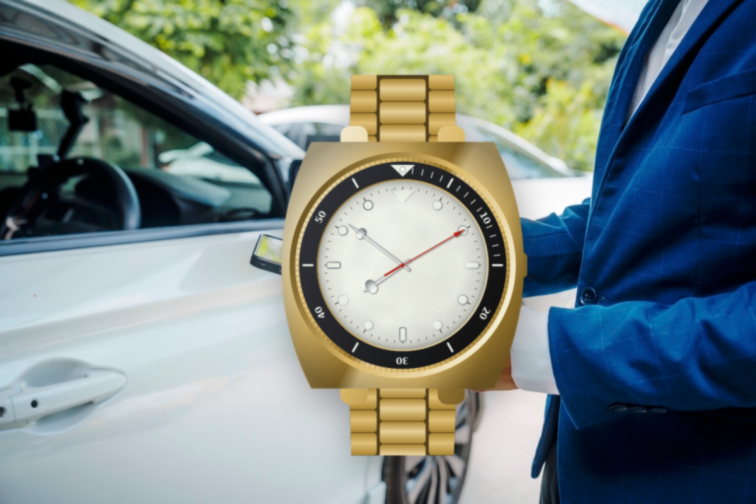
7:51:10
